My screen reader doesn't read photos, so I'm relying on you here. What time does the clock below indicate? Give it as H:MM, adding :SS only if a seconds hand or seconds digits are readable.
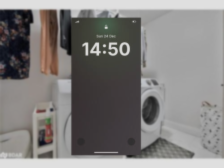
14:50
